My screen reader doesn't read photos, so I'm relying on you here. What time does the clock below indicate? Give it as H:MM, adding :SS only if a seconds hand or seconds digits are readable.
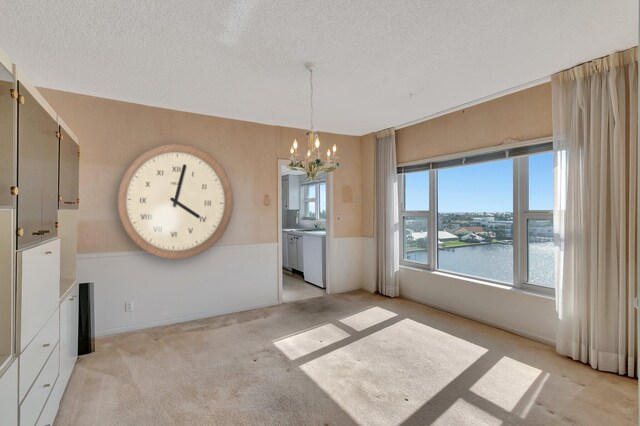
4:02
